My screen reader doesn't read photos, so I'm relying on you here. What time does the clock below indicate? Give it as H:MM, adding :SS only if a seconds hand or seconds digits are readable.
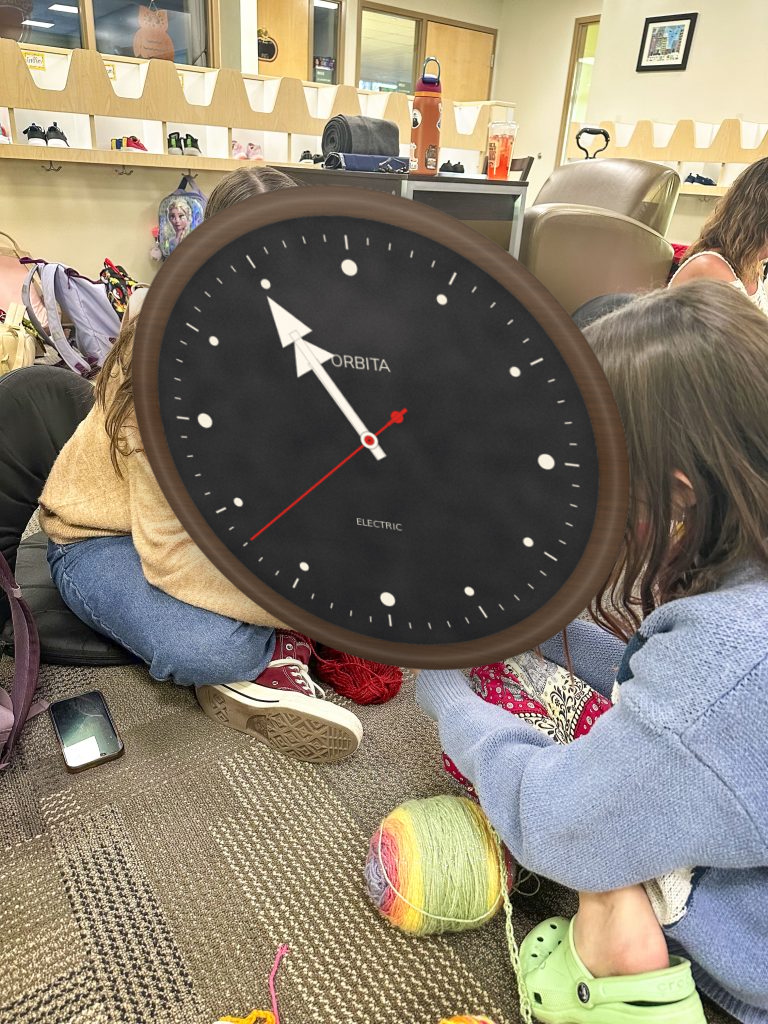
10:54:38
